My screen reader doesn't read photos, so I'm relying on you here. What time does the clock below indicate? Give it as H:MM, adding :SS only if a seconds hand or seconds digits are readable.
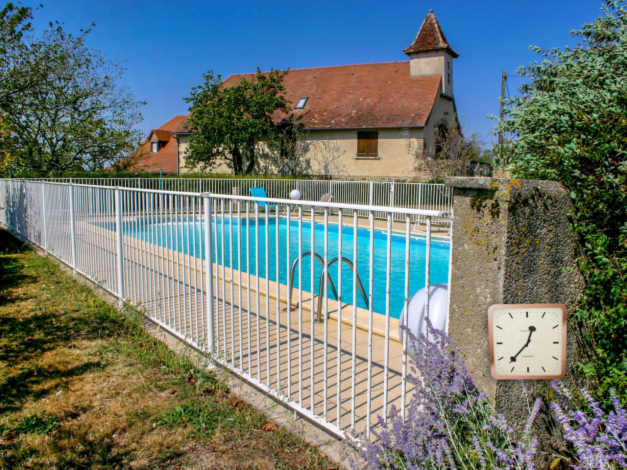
12:37
